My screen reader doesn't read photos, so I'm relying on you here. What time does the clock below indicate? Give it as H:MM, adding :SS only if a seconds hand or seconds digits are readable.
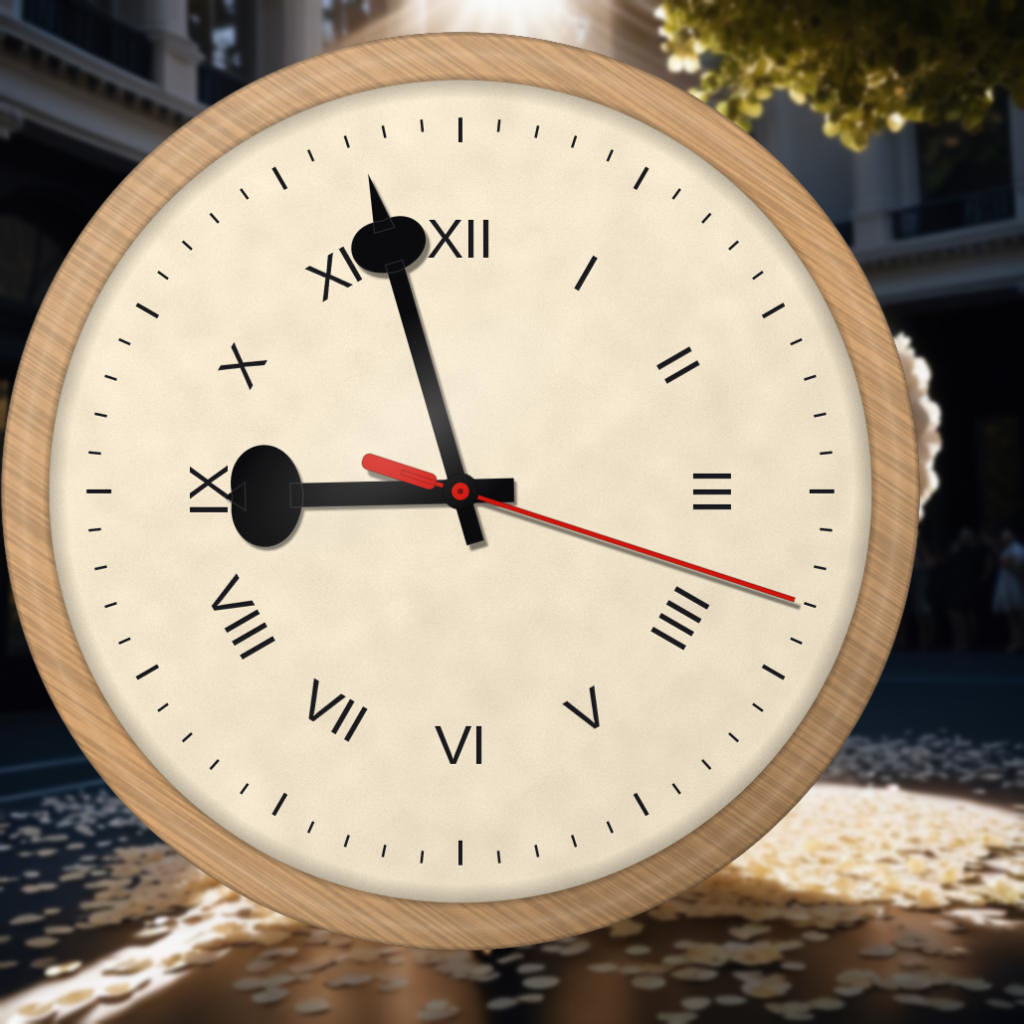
8:57:18
